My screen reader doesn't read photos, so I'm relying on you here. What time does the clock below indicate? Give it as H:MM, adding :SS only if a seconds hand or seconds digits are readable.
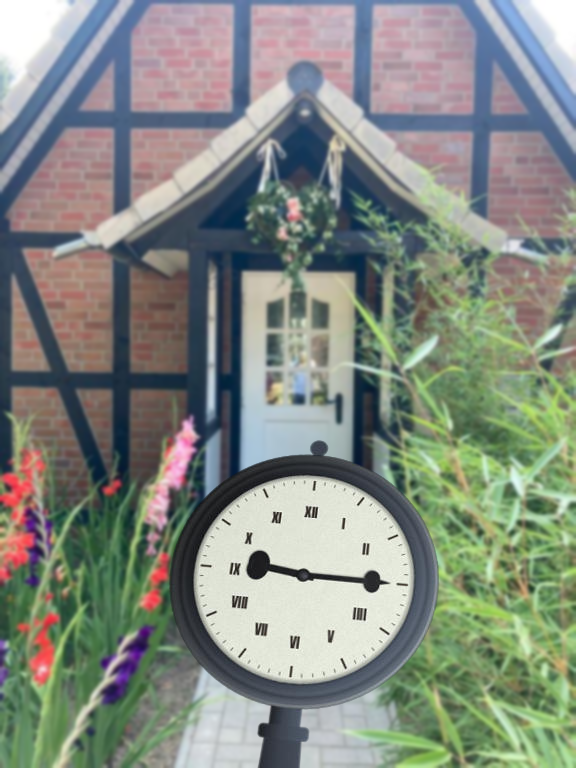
9:15
